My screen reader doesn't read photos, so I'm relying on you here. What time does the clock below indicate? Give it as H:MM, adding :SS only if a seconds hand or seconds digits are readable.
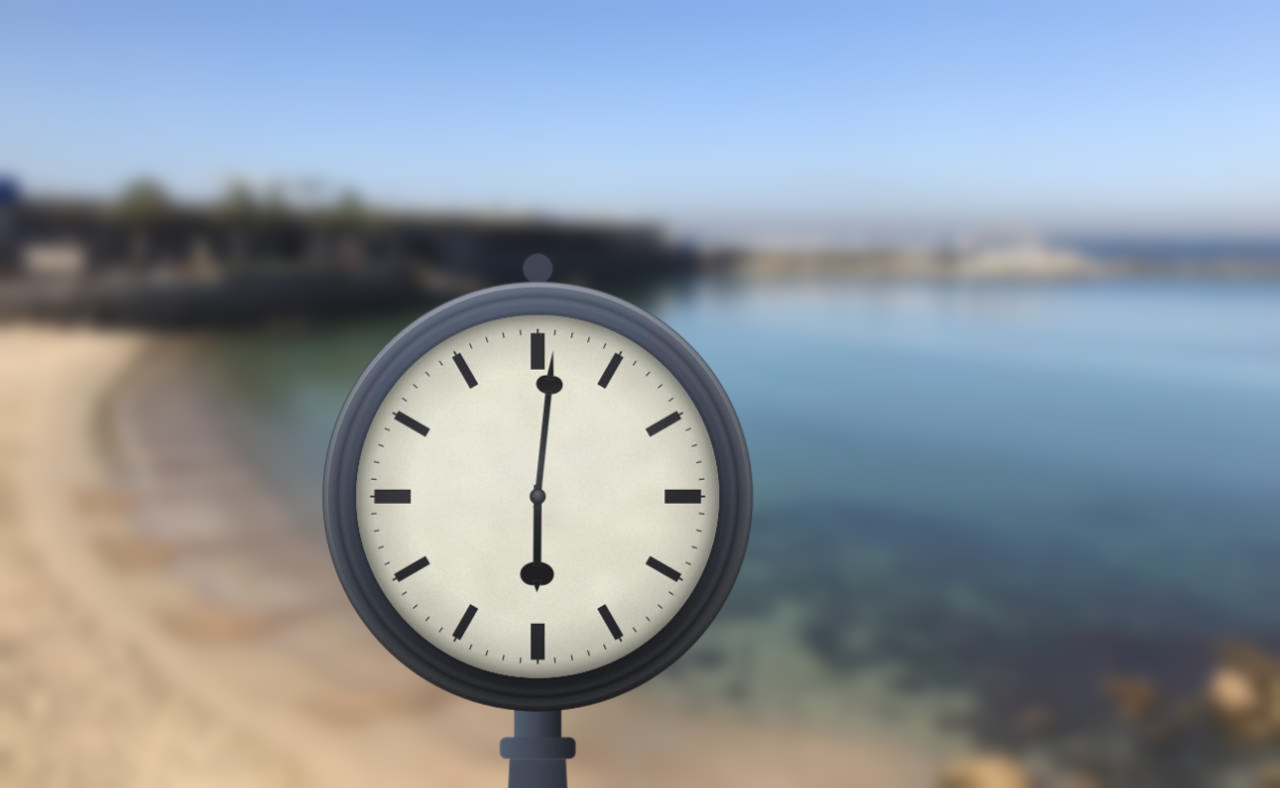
6:01
